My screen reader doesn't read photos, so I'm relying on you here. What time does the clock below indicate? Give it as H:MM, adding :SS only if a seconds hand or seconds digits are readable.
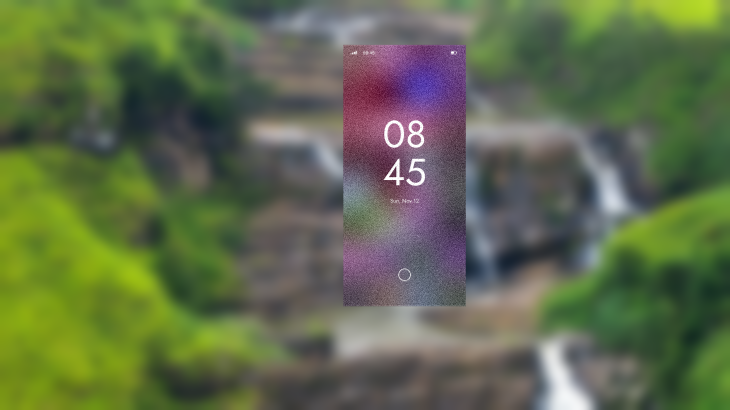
8:45
